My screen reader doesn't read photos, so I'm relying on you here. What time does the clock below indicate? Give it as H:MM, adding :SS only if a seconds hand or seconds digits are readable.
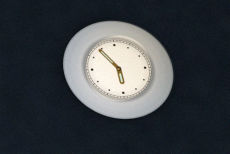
5:54
